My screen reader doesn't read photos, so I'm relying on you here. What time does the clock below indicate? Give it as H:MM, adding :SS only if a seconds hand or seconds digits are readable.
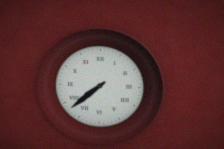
7:38
